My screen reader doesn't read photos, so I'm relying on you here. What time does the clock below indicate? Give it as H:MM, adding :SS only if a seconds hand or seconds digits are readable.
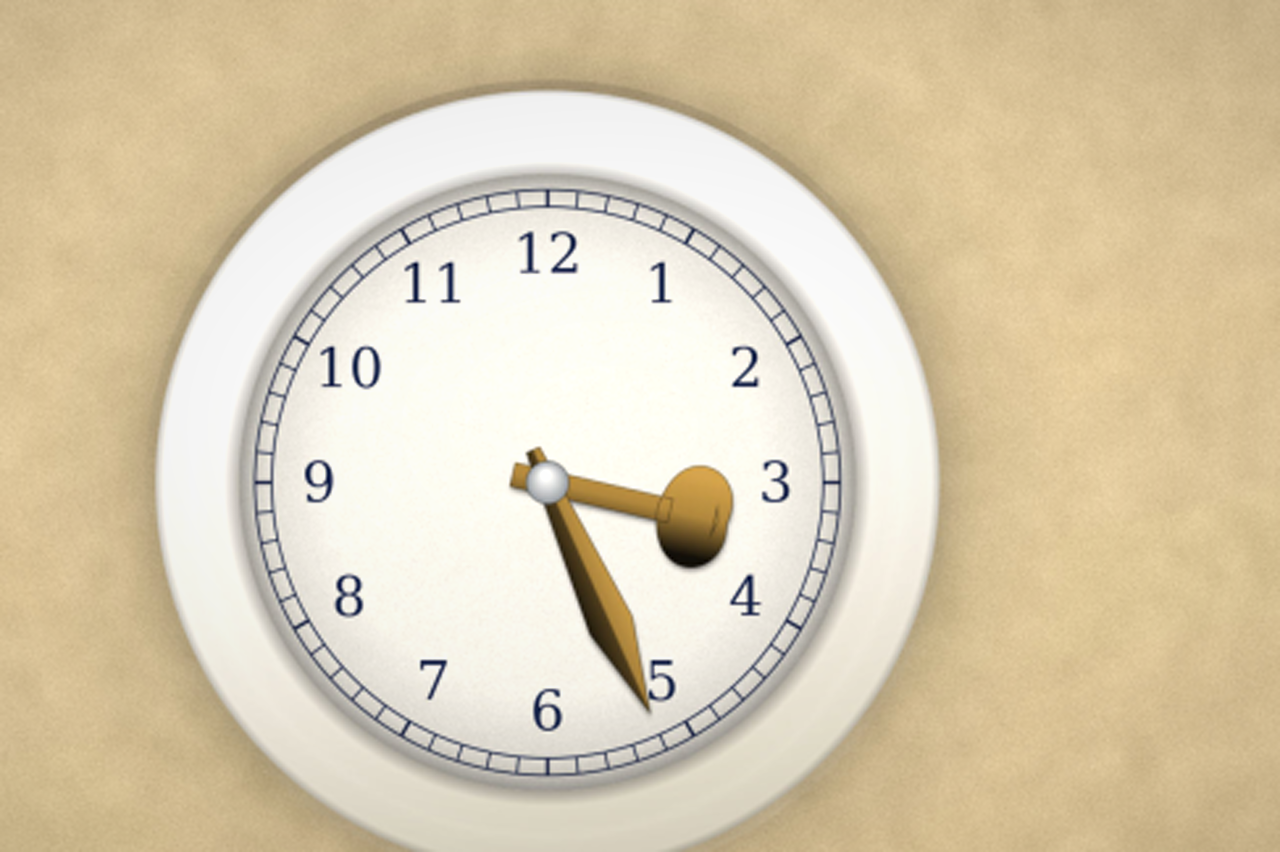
3:26
